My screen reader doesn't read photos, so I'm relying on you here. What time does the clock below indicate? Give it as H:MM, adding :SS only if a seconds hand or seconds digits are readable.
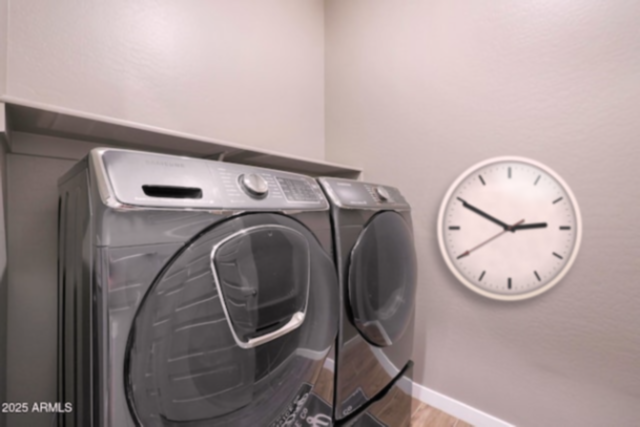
2:49:40
